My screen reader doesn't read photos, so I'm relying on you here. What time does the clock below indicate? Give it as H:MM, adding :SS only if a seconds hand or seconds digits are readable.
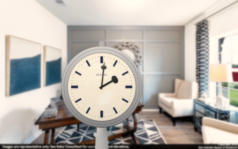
2:01
